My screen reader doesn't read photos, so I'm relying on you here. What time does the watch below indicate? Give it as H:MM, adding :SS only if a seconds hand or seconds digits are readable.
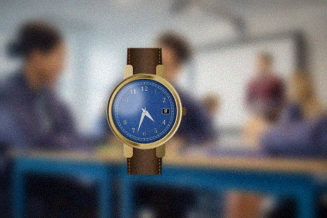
4:33
